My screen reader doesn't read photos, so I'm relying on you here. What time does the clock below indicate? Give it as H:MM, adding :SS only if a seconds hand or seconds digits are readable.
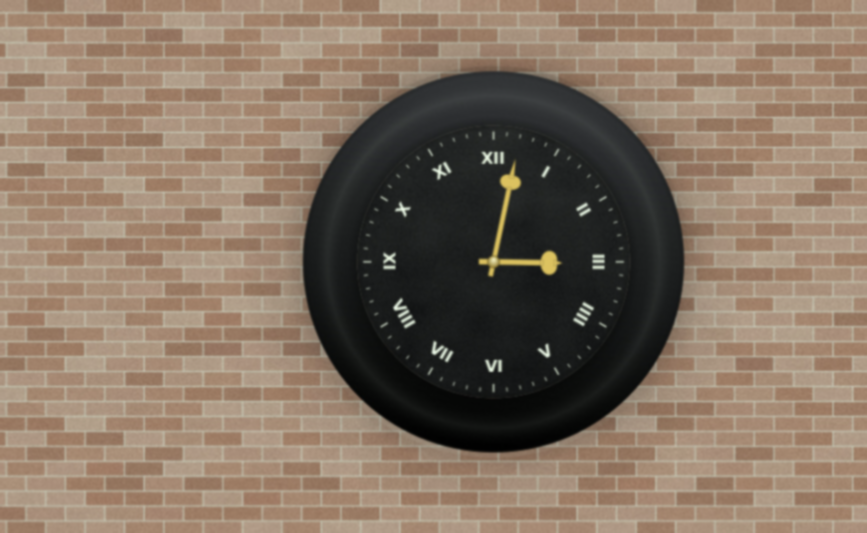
3:02
